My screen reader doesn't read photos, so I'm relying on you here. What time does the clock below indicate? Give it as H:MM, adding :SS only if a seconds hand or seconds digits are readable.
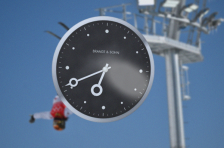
6:41
